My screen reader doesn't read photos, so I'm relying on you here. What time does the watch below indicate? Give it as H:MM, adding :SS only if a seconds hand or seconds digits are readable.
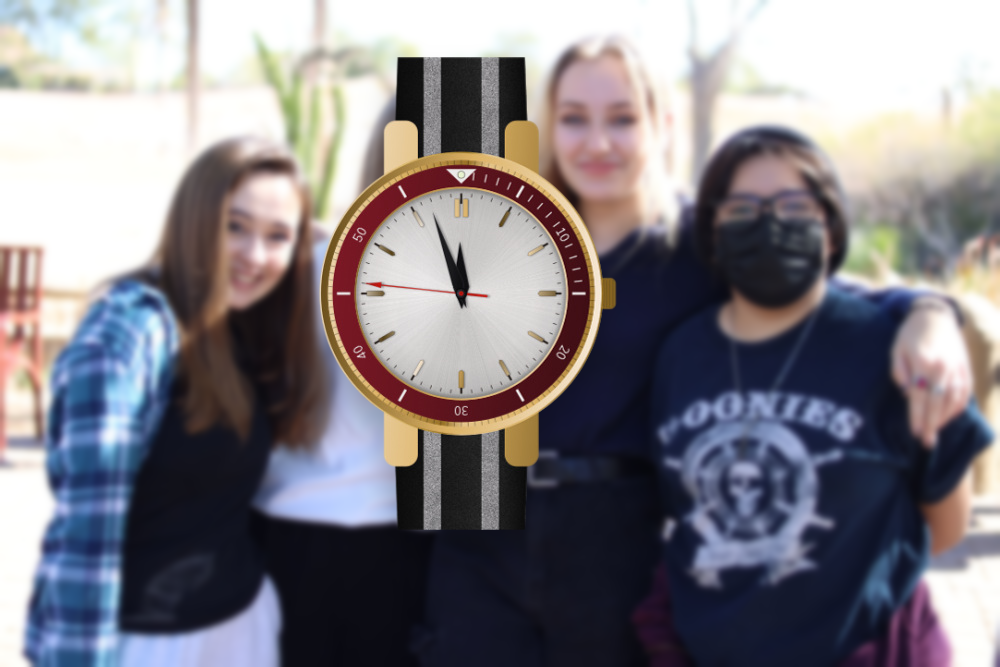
11:56:46
